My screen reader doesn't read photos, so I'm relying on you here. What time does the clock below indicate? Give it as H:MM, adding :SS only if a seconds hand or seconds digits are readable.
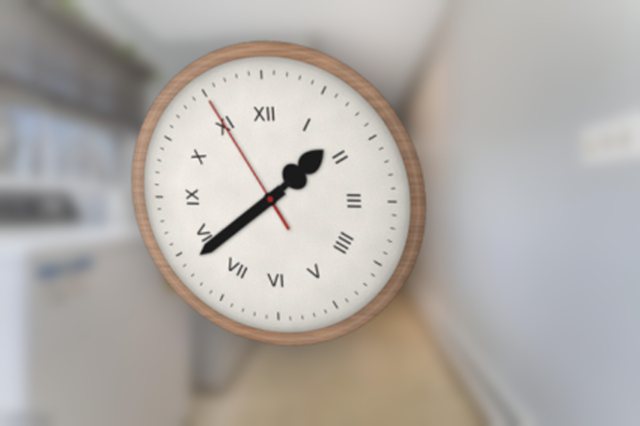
1:38:55
